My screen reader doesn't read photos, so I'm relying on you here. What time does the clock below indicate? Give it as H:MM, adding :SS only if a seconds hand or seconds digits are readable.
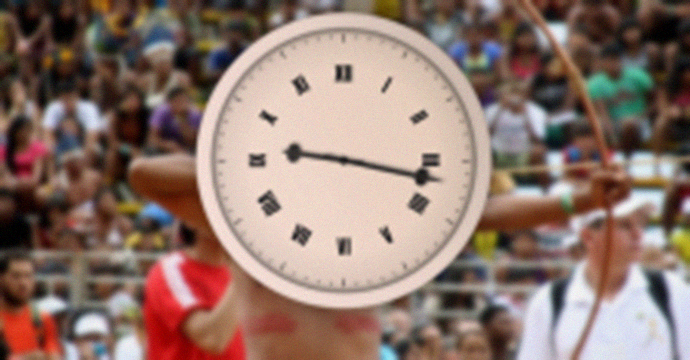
9:17
